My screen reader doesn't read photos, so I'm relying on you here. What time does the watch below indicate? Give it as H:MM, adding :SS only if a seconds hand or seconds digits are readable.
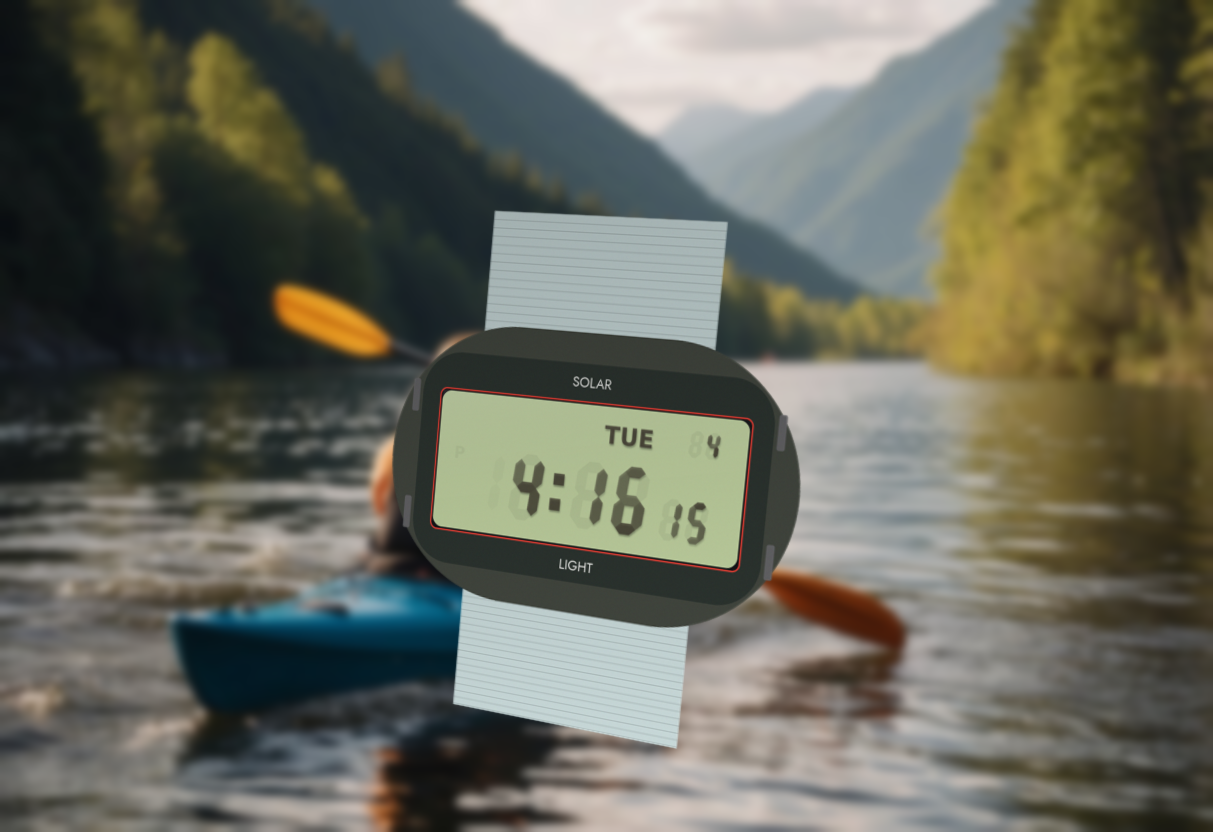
4:16:15
